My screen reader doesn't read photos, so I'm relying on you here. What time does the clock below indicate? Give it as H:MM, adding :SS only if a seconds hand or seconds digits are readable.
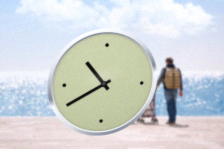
10:40
